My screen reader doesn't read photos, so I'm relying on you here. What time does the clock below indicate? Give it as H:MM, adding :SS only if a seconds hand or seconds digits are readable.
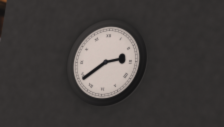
2:39
